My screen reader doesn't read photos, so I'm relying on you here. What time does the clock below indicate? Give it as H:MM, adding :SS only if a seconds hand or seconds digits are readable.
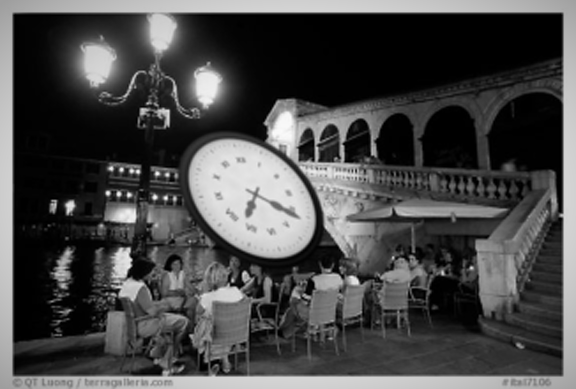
7:21
